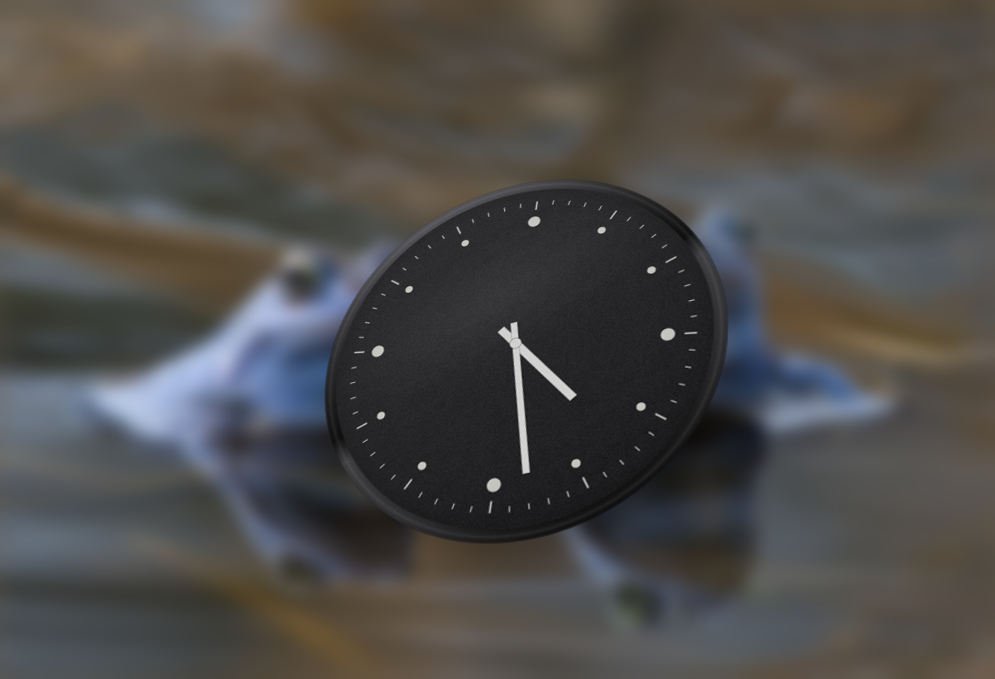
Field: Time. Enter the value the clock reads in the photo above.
4:28
